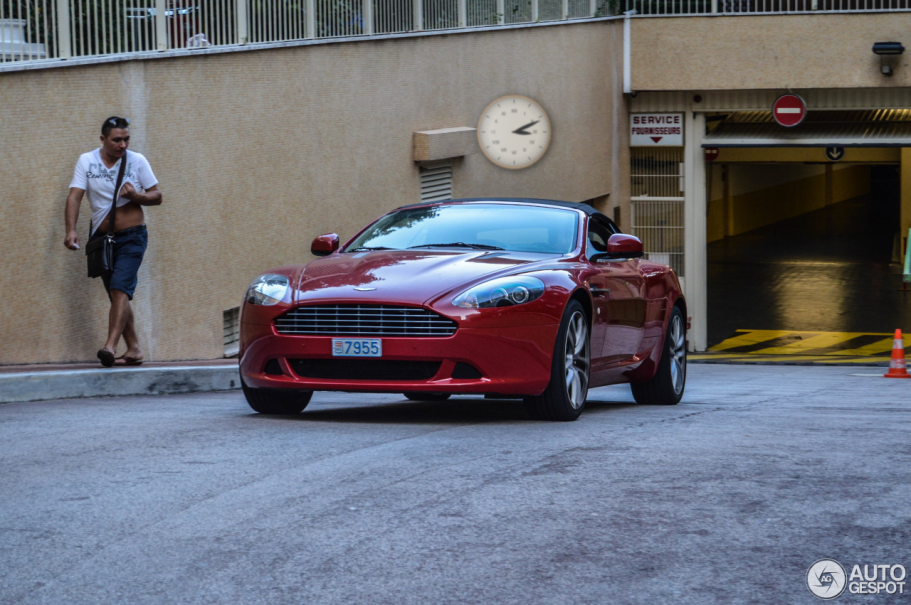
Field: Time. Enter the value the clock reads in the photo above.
3:11
